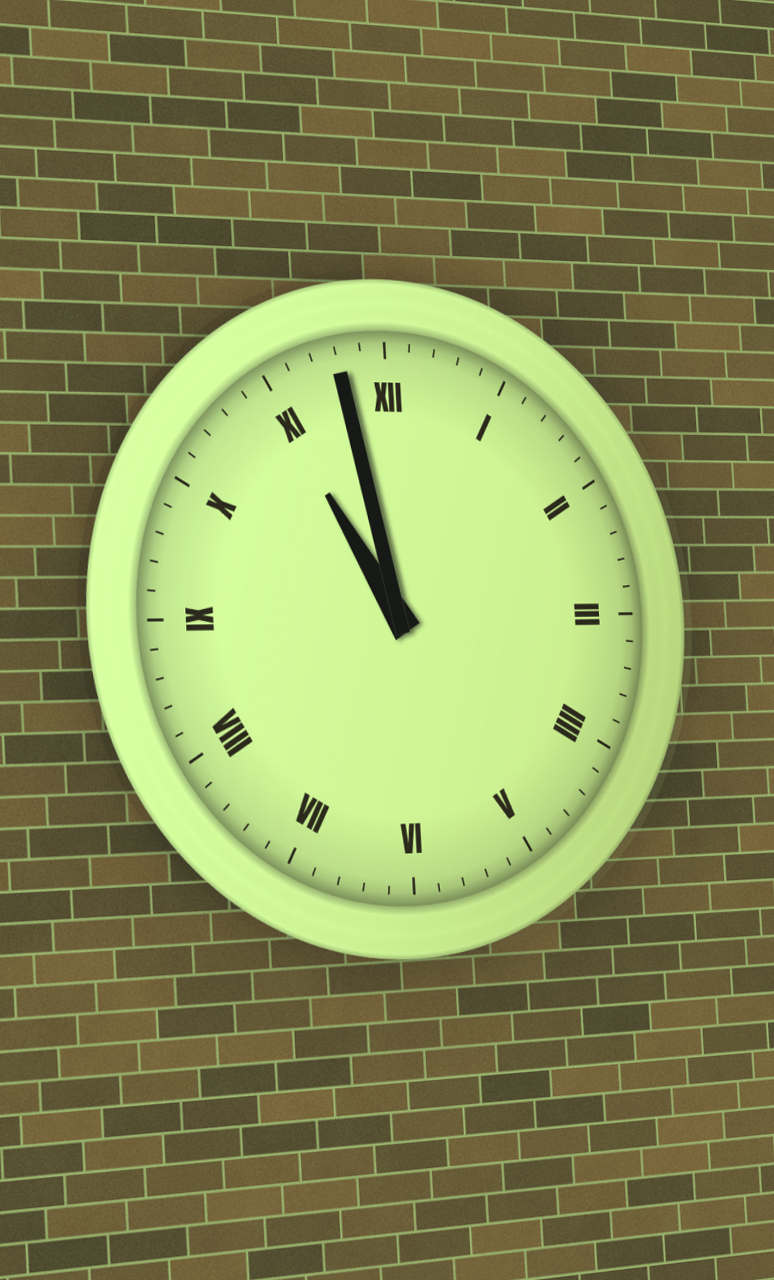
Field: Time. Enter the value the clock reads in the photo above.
10:58
